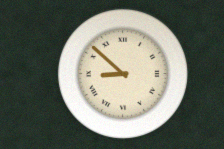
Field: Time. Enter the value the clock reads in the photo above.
8:52
